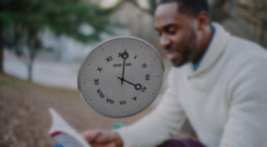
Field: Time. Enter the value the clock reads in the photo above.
4:01
